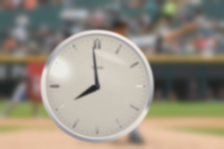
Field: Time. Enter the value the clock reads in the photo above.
7:59
